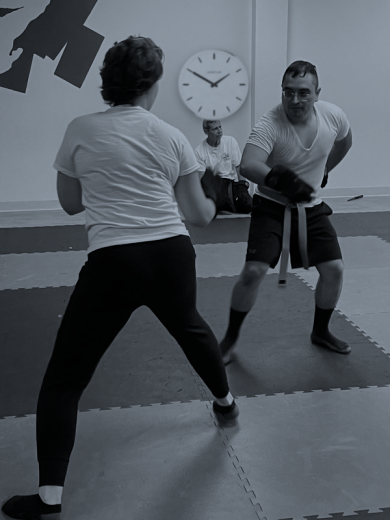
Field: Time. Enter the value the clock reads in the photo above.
1:50
